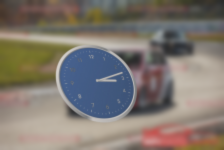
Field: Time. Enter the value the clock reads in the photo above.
3:13
